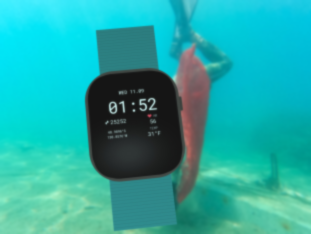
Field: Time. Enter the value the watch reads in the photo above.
1:52
